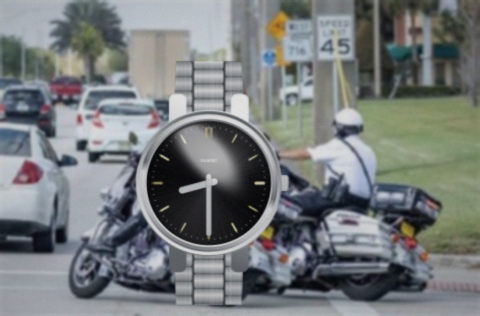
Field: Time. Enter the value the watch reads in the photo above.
8:30
